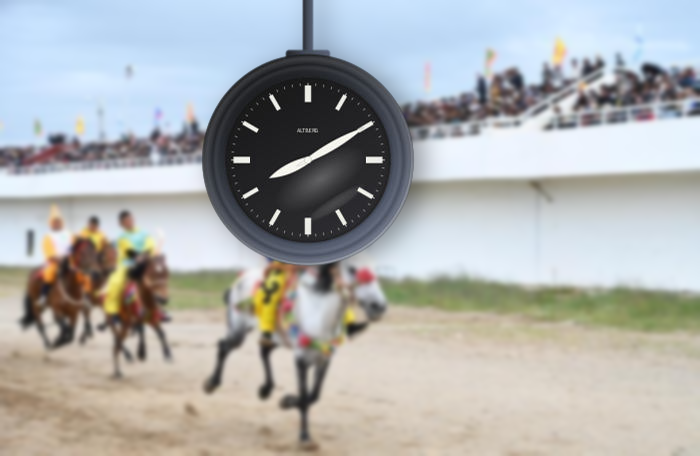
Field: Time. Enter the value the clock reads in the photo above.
8:10
